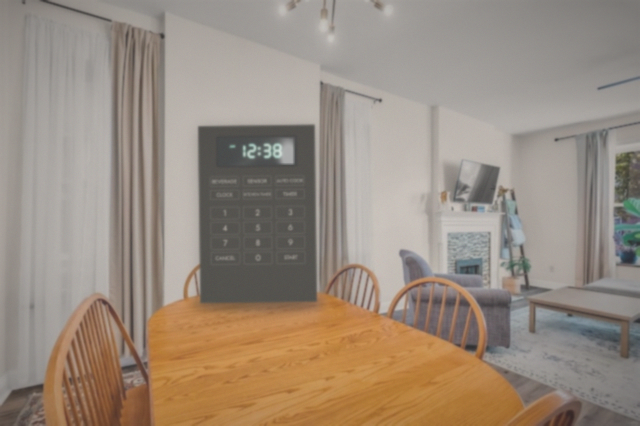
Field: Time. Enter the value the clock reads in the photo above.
12:38
